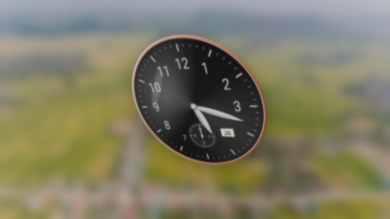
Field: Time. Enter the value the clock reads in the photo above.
5:18
